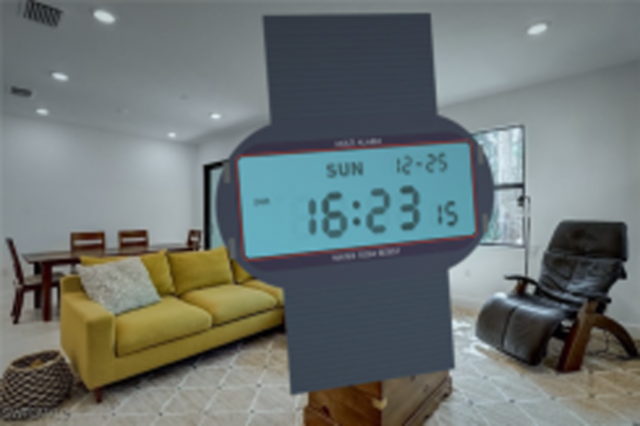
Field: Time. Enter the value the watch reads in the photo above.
16:23:15
